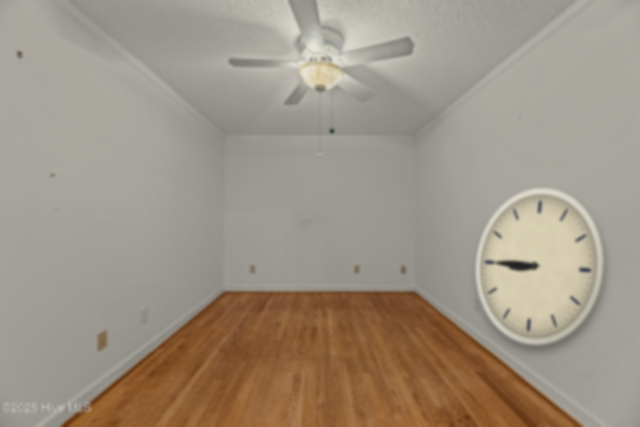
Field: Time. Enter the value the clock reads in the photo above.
8:45
